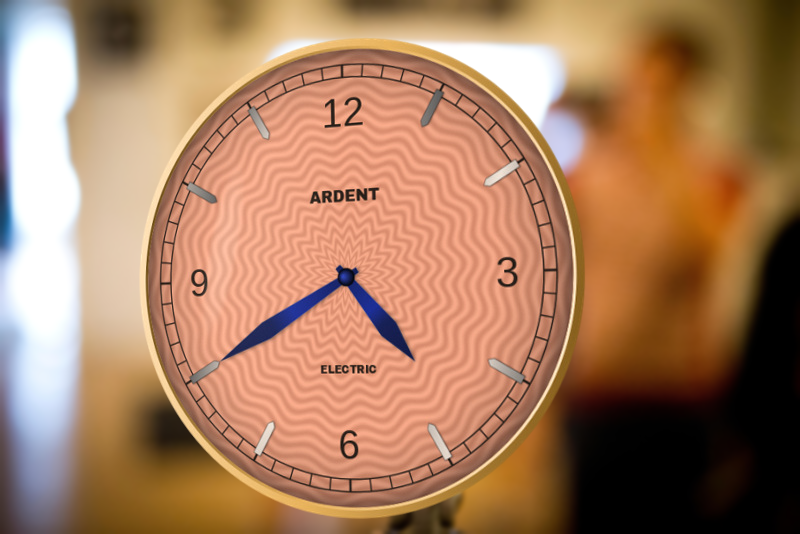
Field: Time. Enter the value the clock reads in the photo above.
4:40
